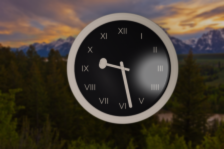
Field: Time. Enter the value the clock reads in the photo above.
9:28
